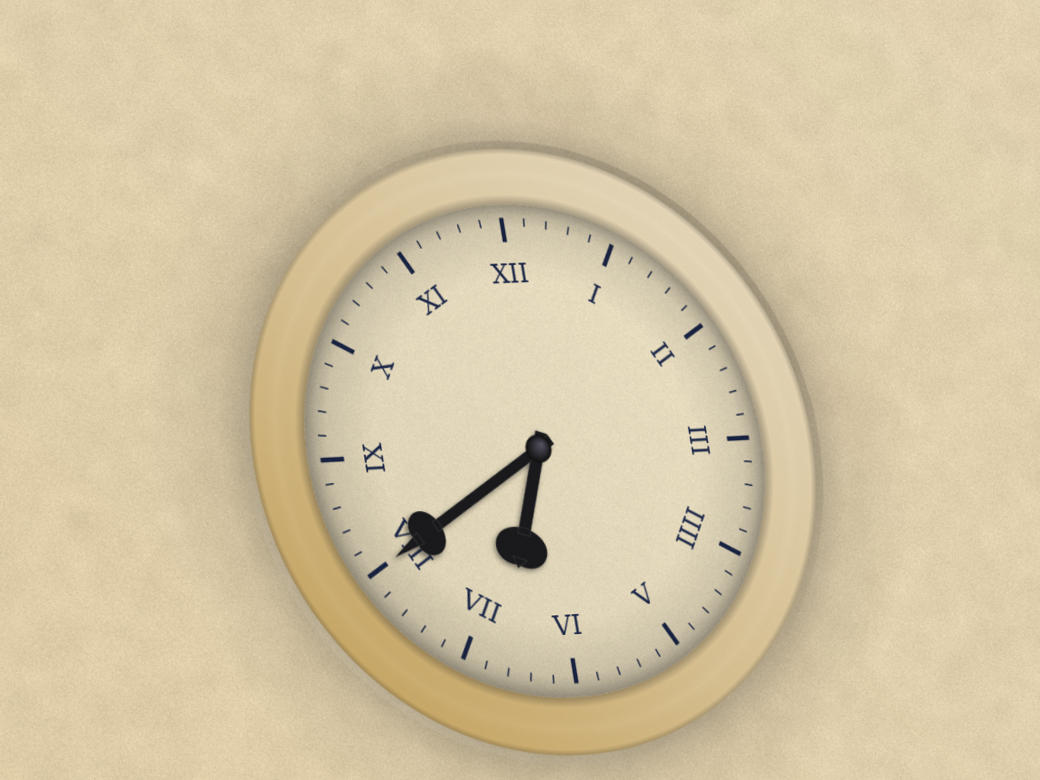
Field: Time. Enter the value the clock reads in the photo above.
6:40
